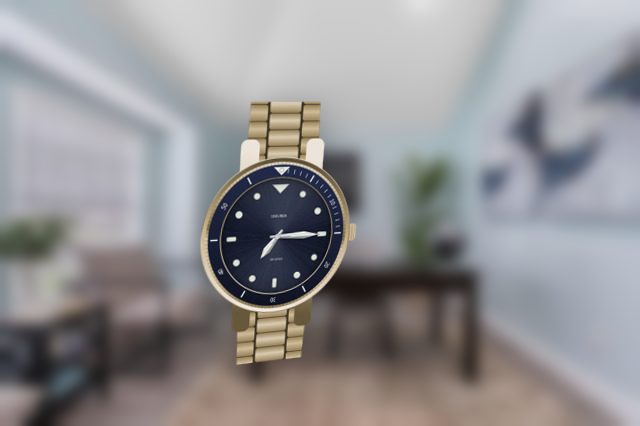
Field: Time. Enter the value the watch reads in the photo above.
7:15
